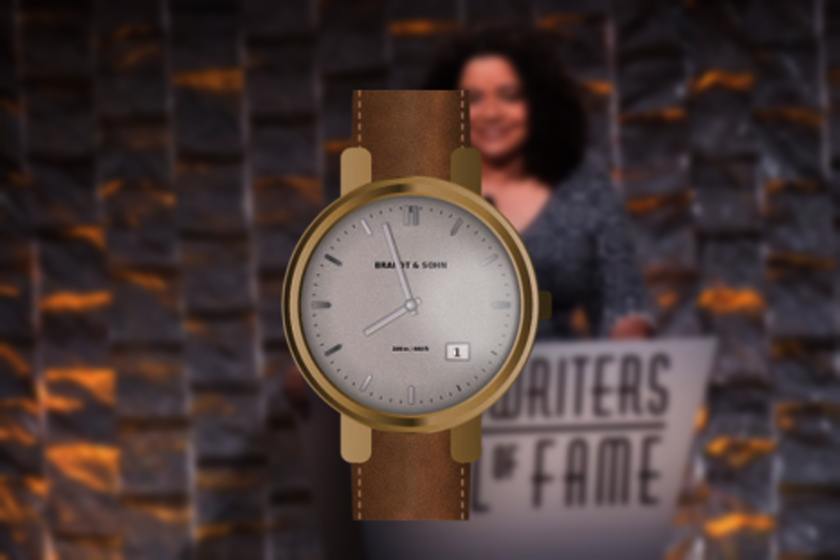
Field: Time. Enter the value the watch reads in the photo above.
7:57
